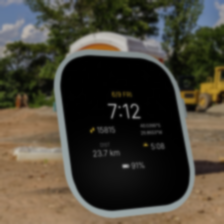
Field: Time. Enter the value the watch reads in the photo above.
7:12
